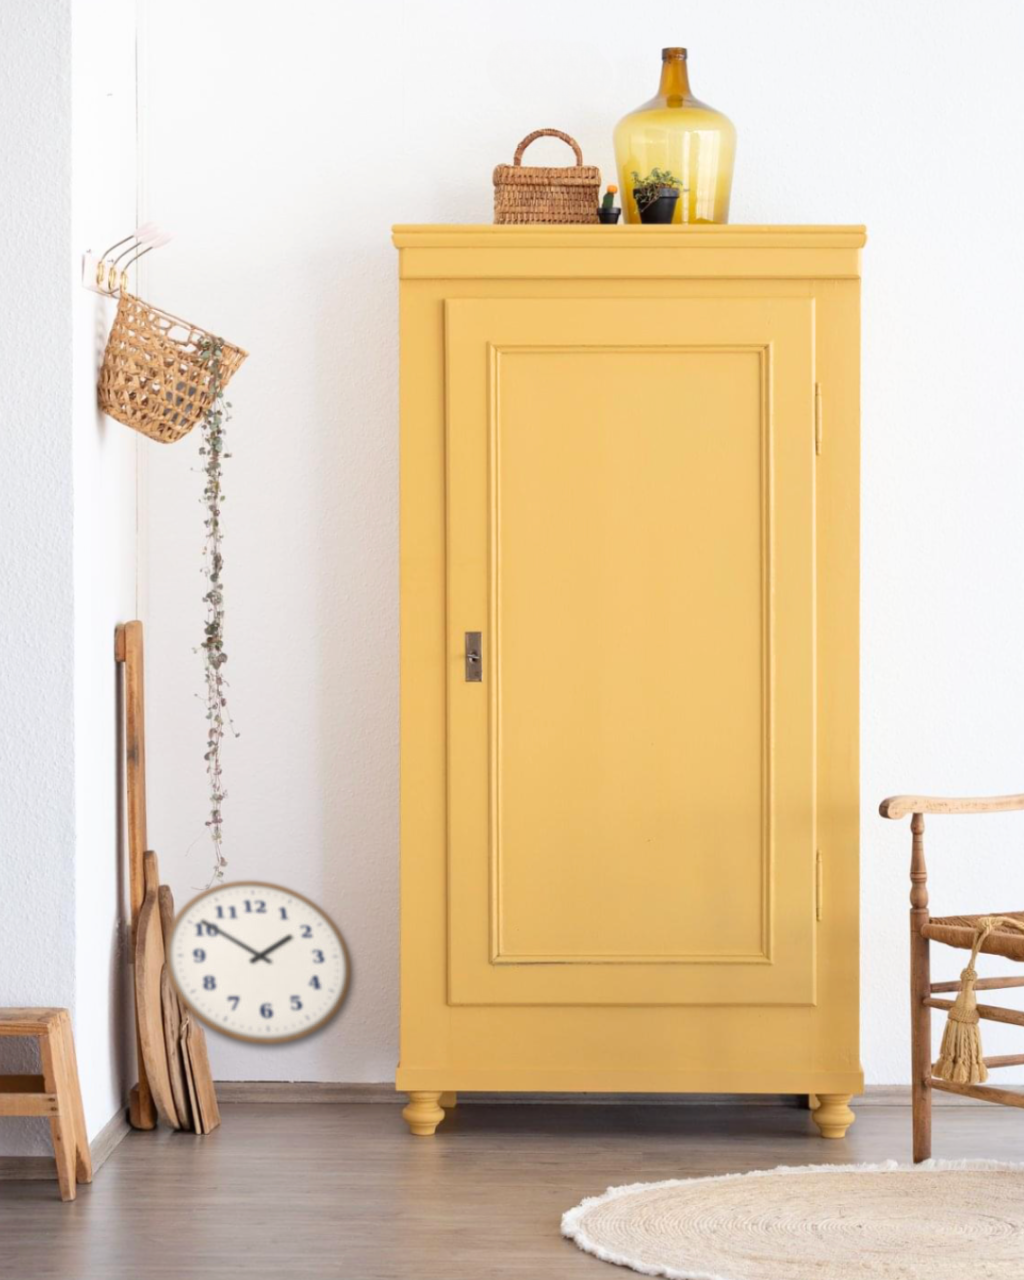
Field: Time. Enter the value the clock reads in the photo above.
1:51
